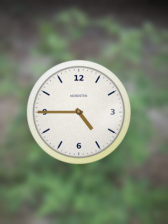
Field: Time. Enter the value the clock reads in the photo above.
4:45
